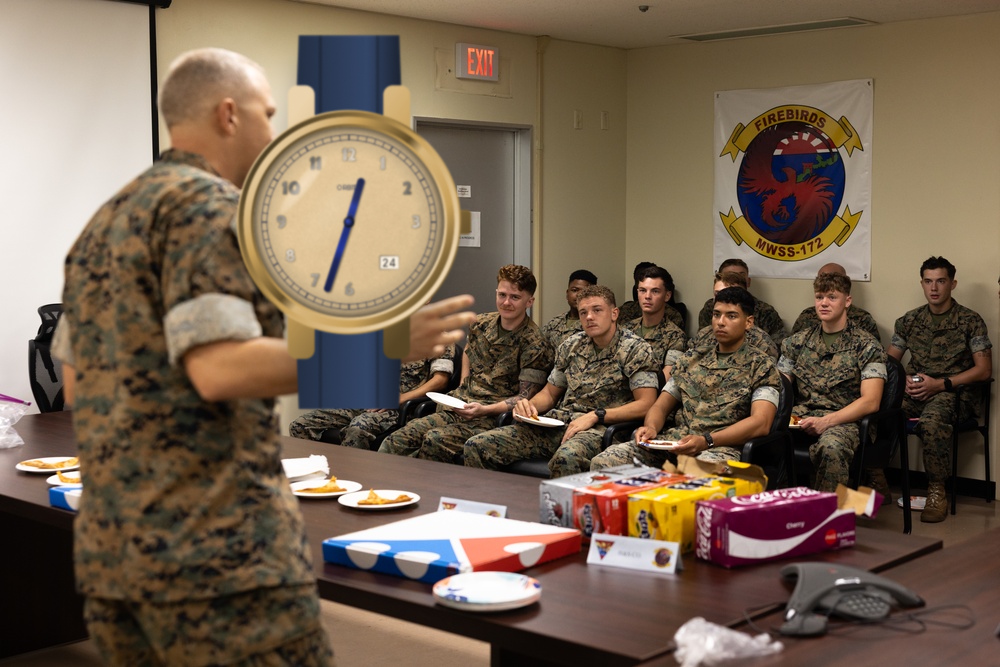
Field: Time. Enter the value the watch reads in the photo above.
12:33
